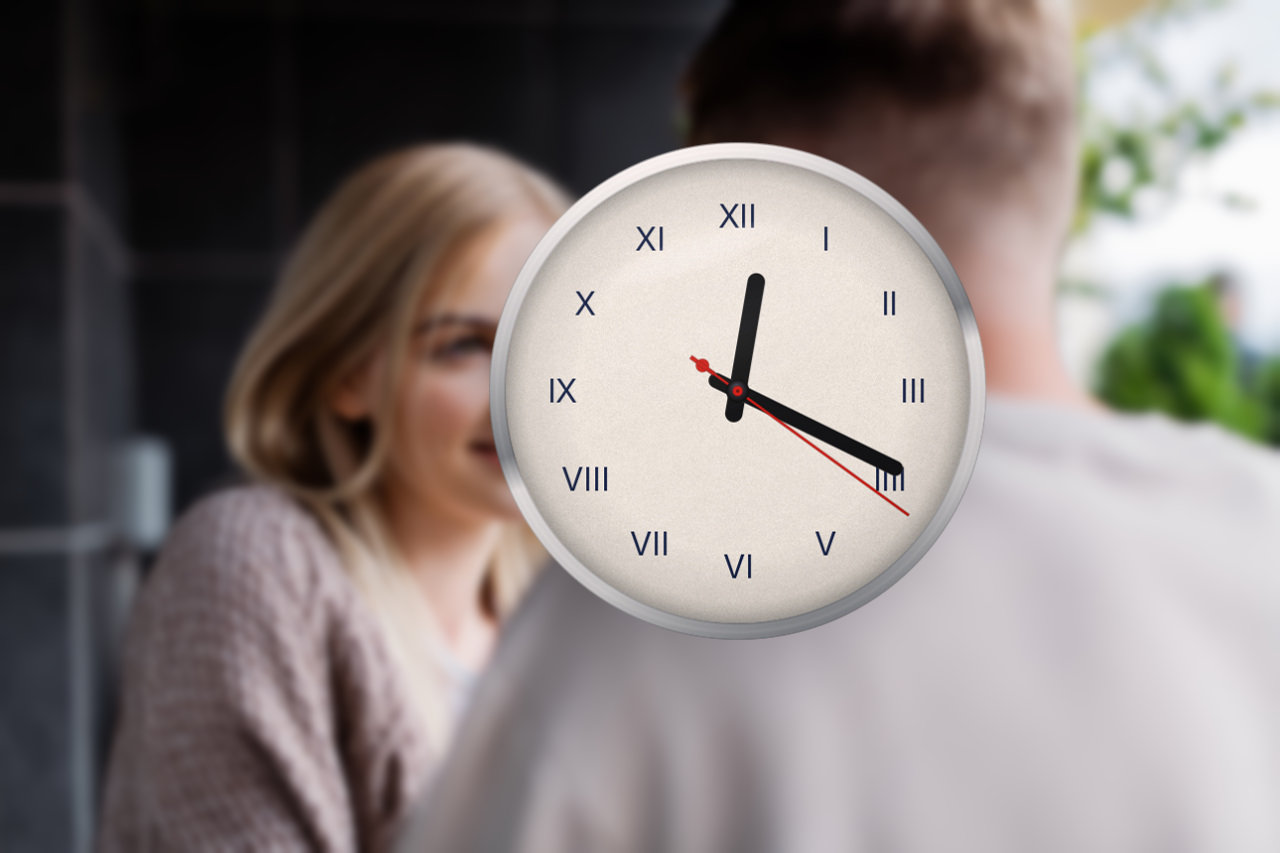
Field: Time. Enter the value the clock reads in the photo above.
12:19:21
